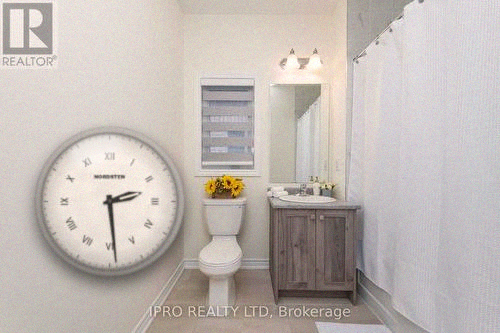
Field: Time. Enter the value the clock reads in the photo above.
2:29
